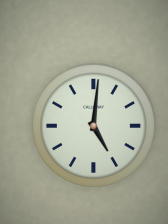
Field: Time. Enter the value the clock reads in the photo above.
5:01
